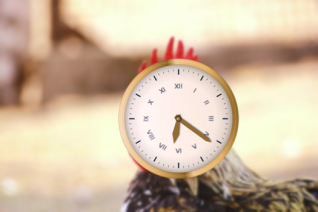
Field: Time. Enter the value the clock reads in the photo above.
6:21
